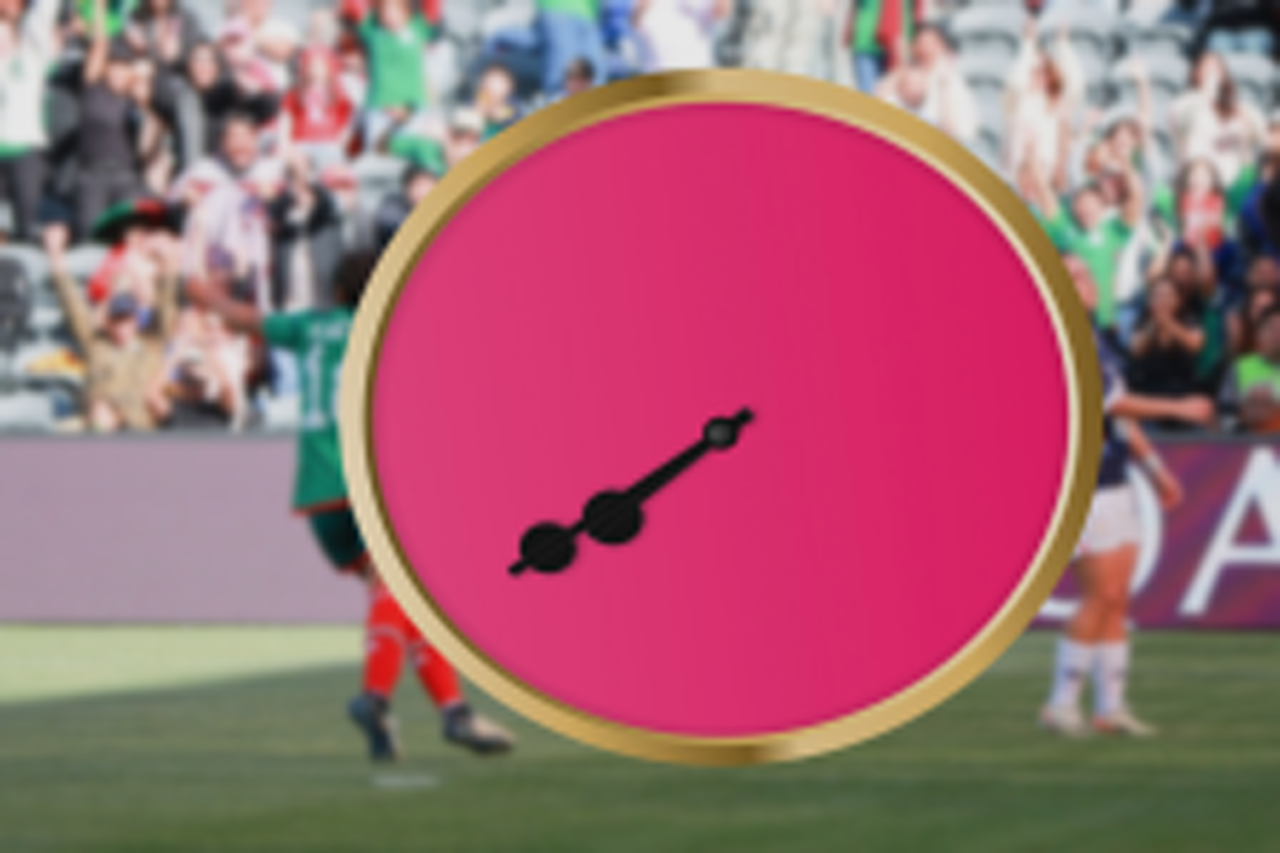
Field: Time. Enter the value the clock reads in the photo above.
7:39
